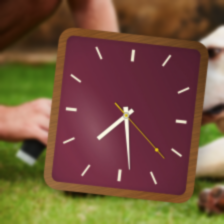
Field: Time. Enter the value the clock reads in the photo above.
7:28:22
